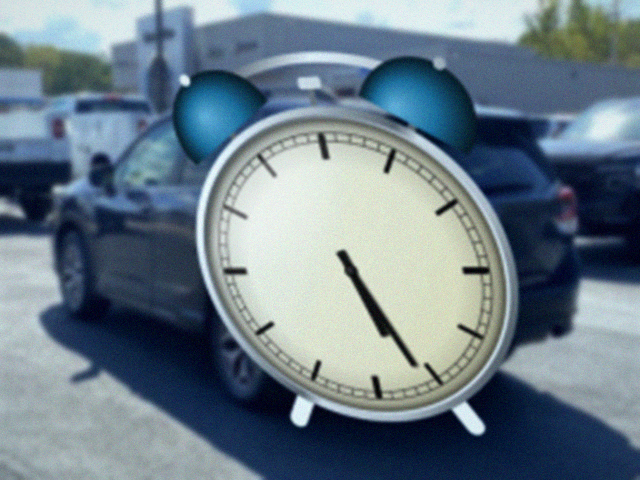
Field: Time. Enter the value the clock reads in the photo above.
5:26
